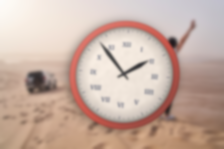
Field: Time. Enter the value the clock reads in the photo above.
1:53
